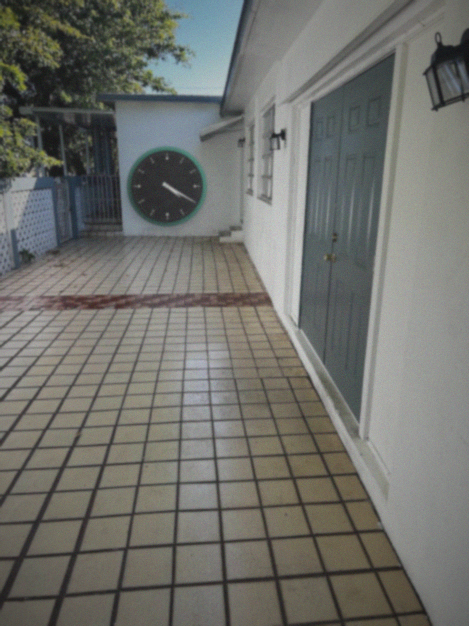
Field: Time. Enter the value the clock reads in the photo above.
4:20
